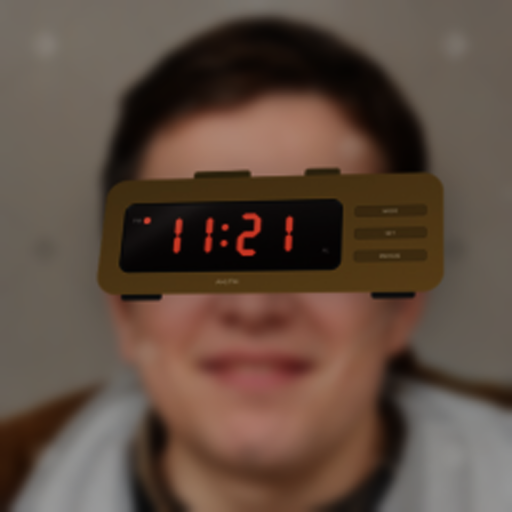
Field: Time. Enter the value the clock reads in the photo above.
11:21
